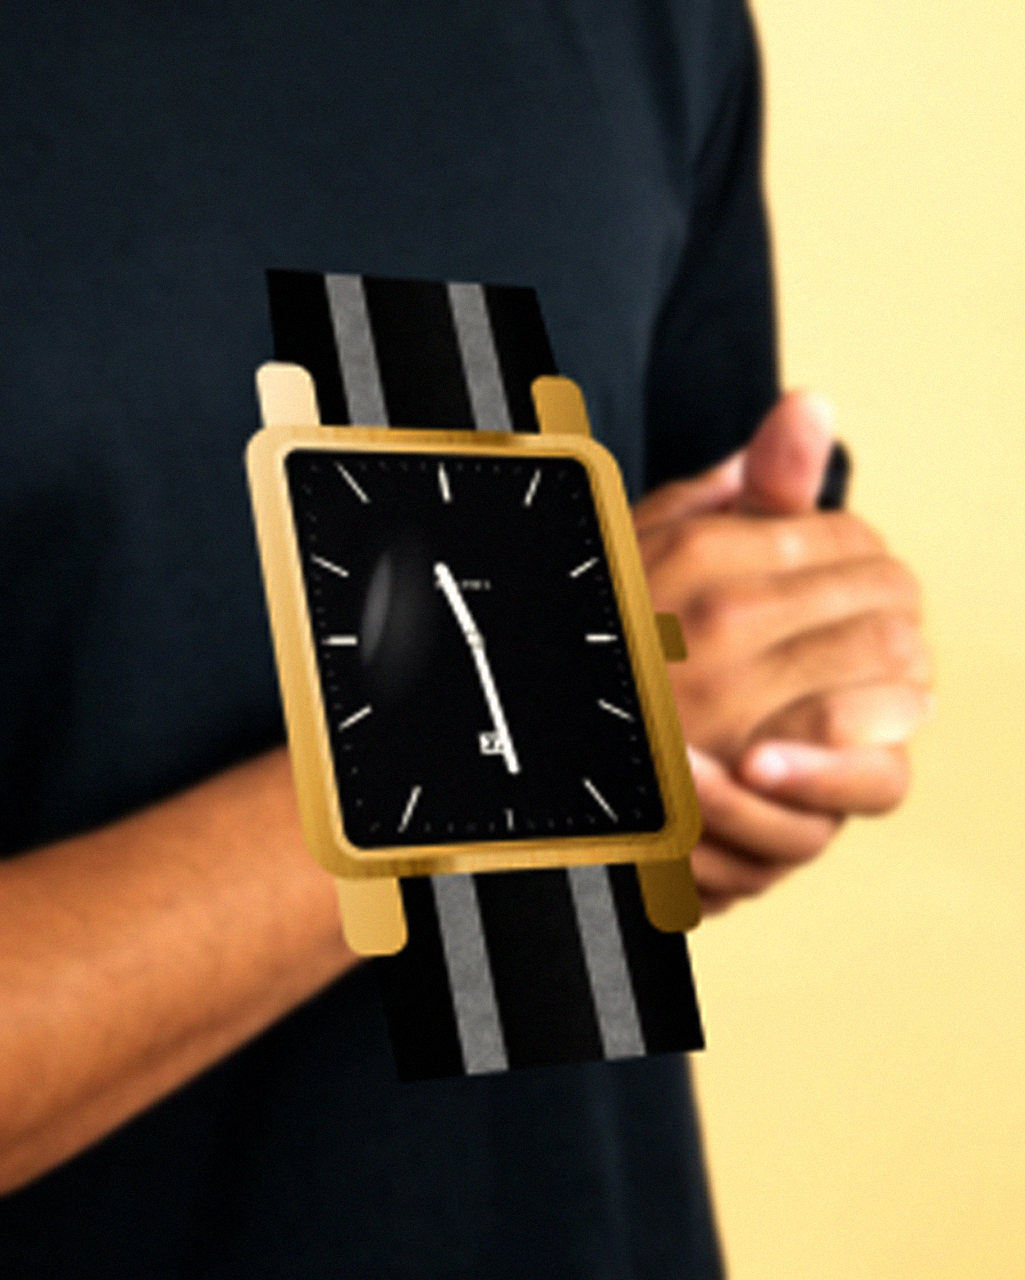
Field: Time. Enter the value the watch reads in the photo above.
11:29
